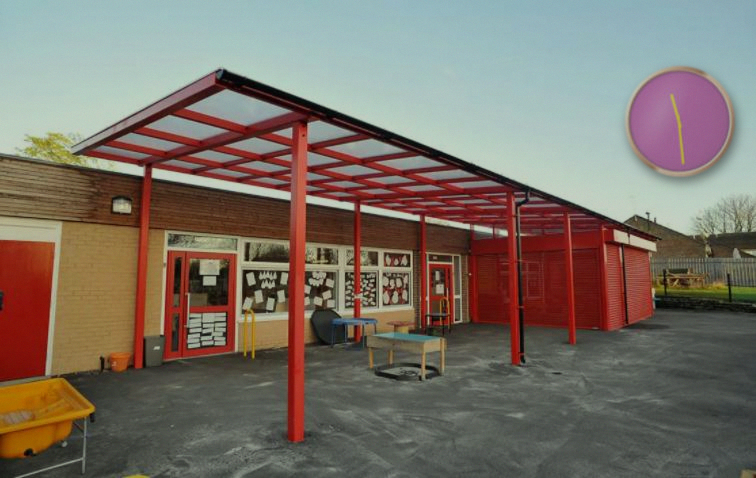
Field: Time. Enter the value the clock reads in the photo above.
11:29
